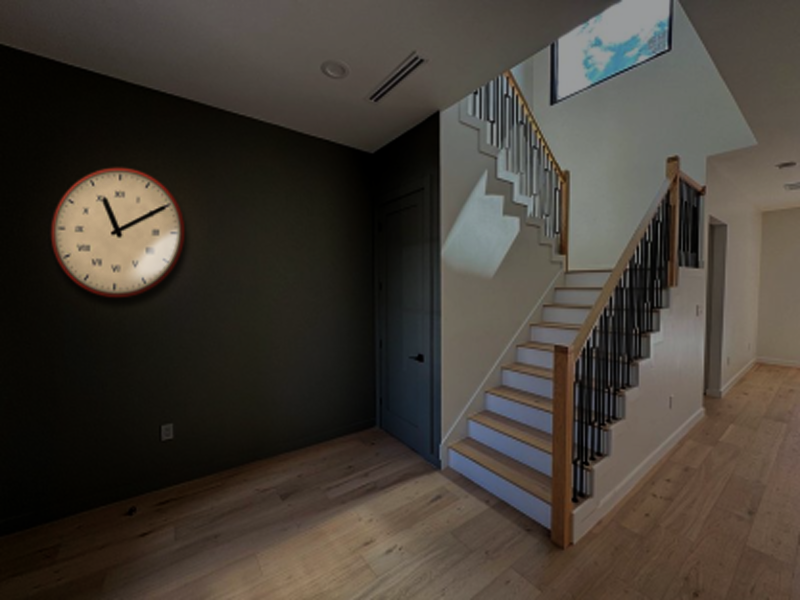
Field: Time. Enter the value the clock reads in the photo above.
11:10
